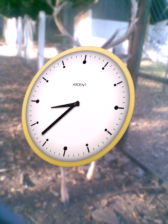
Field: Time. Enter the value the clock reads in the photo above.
8:37
